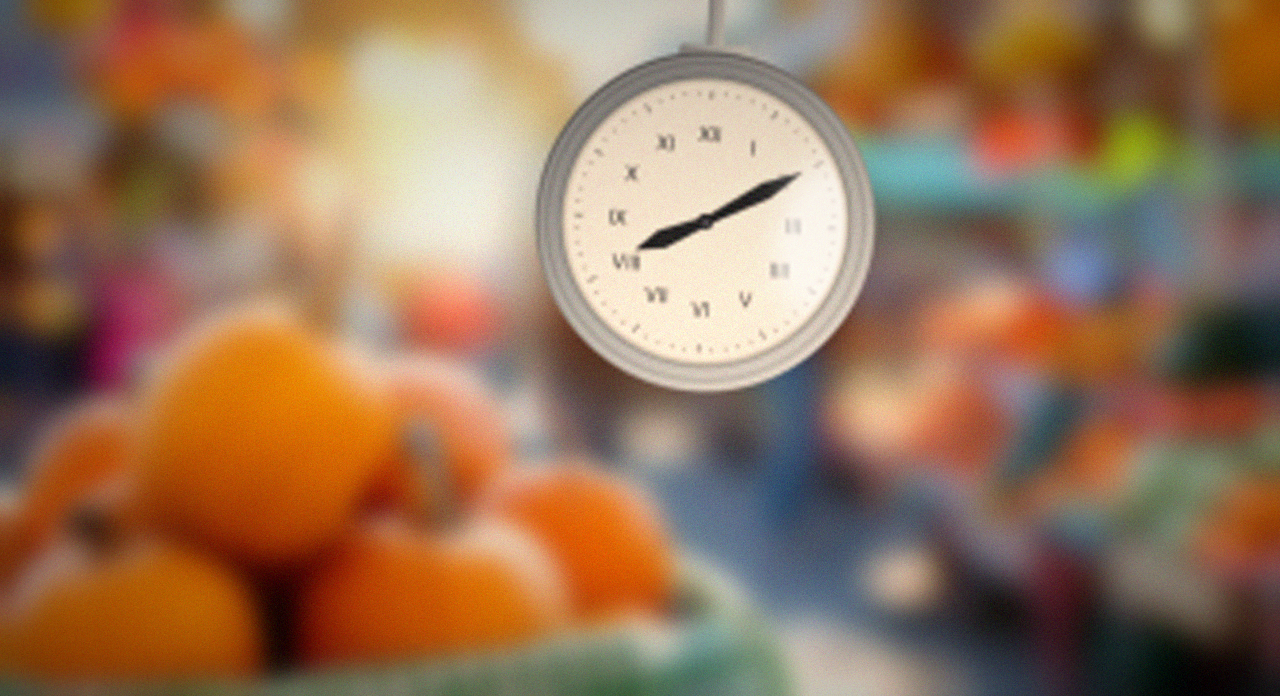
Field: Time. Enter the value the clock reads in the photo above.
8:10
